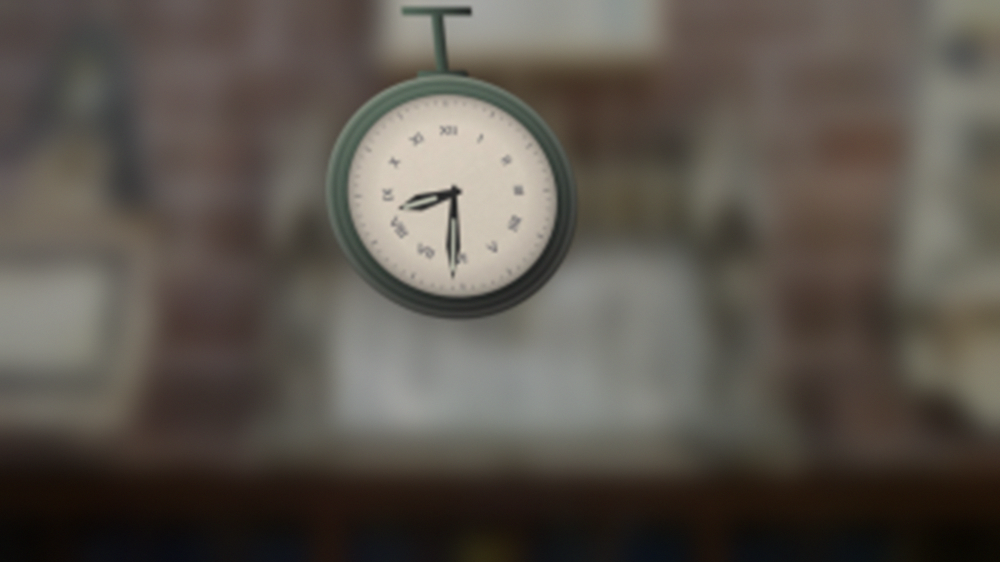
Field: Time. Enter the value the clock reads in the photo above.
8:31
